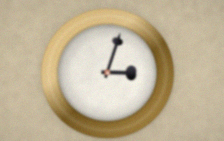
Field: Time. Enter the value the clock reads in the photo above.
3:03
